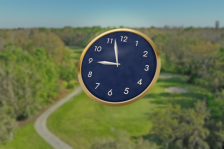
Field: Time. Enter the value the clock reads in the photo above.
8:57
